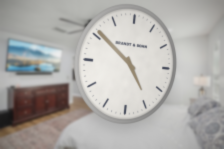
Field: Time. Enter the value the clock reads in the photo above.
4:51
